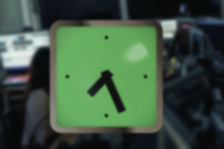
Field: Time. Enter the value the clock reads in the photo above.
7:26
